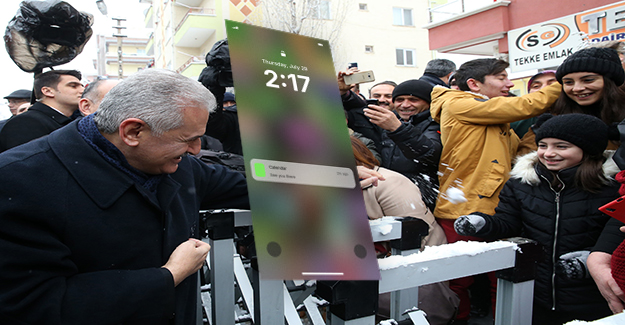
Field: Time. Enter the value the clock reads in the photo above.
2:17
